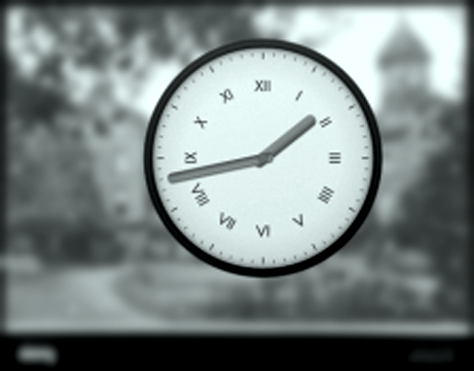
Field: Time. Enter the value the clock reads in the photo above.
1:43
